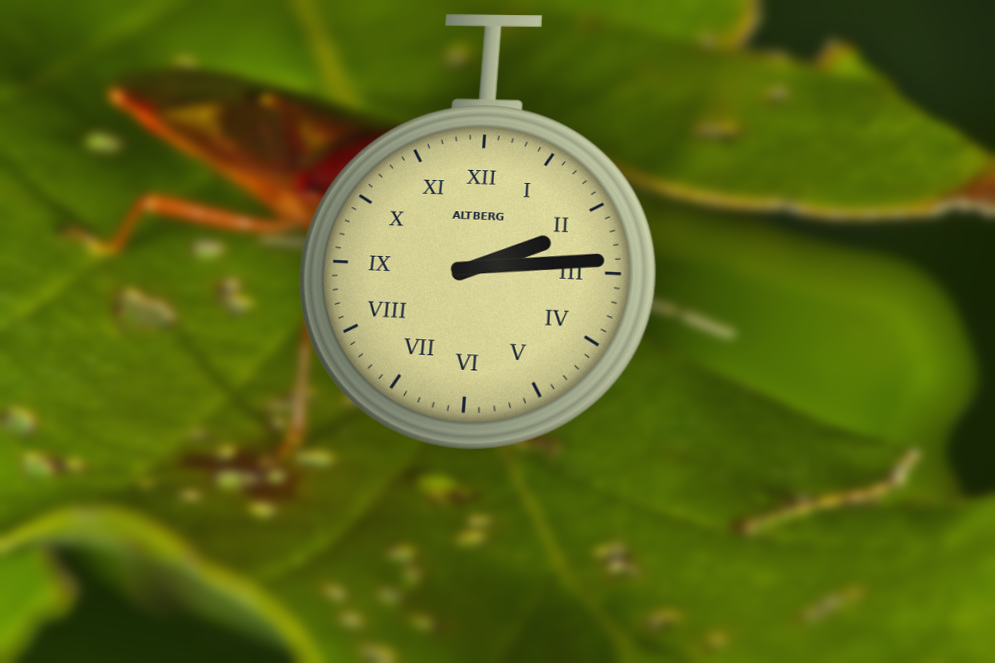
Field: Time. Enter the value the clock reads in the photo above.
2:14
